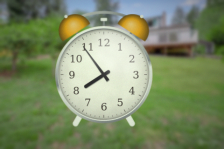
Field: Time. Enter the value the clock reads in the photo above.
7:54
